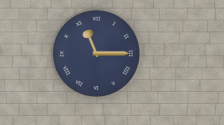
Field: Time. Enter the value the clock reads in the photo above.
11:15
